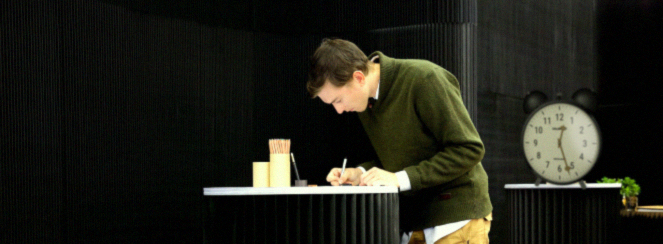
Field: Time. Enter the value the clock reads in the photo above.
12:27
